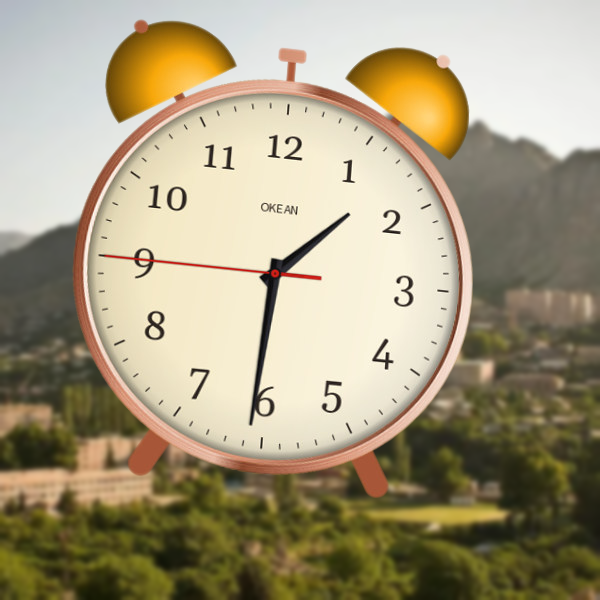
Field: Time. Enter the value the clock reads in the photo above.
1:30:45
